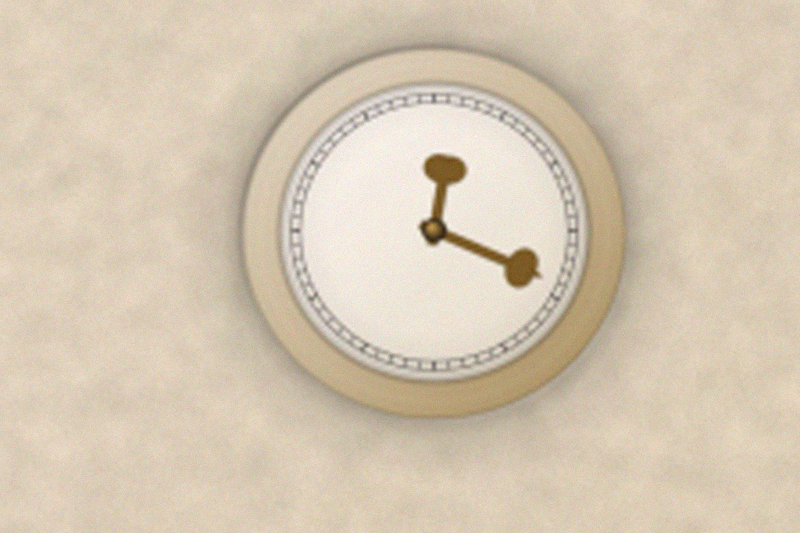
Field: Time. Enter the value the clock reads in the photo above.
12:19
